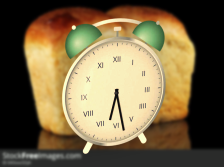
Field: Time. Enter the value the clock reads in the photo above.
6:28
